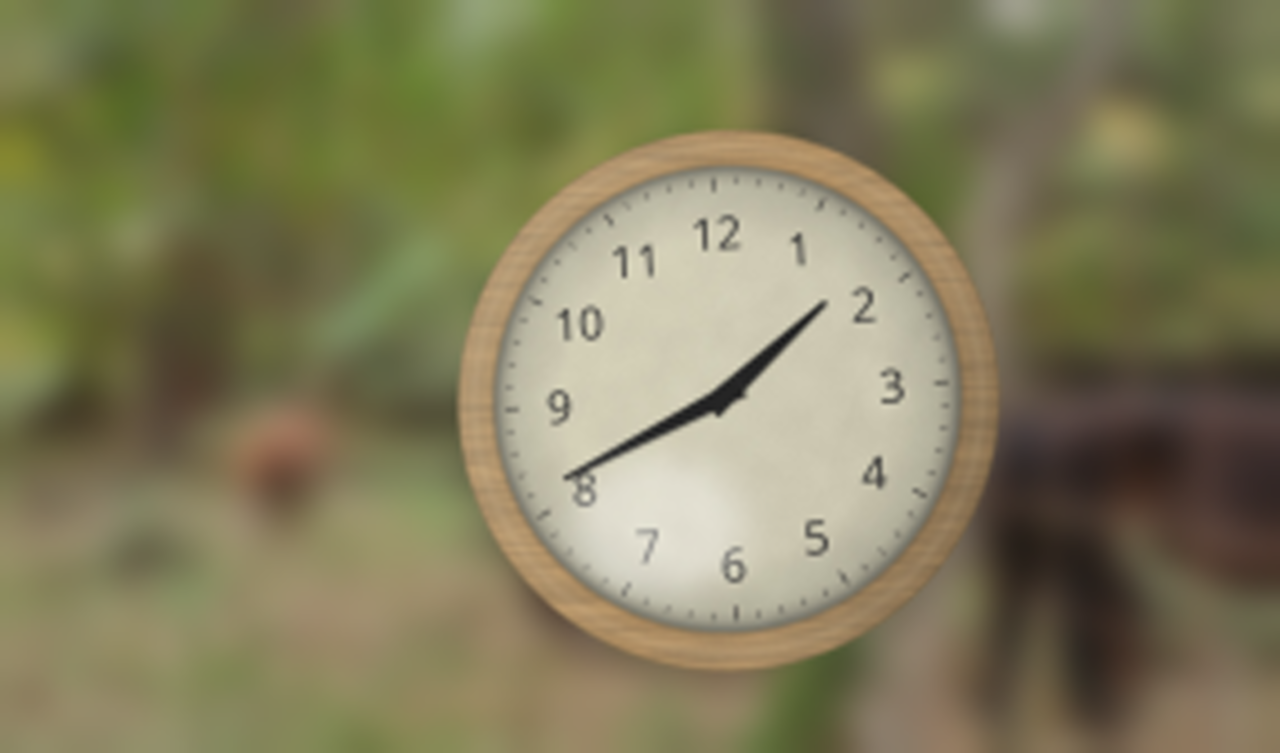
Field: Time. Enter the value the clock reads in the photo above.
1:41
